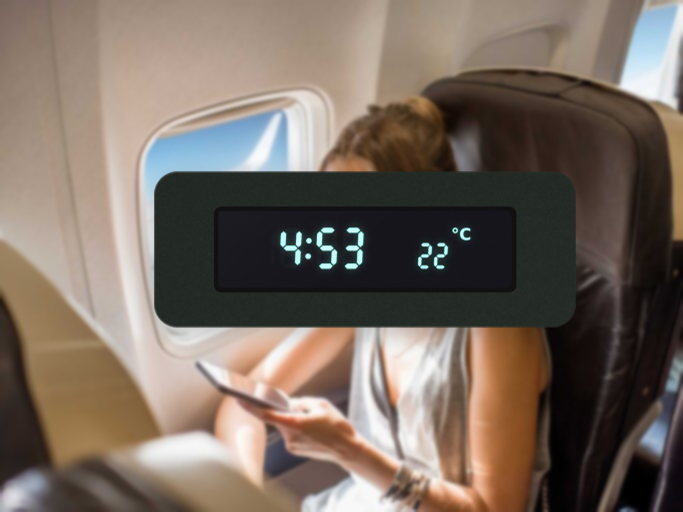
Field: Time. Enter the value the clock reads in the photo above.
4:53
